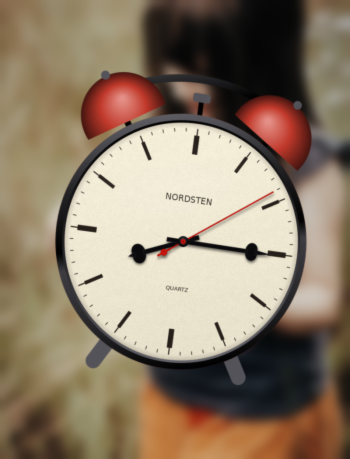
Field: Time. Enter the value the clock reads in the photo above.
8:15:09
